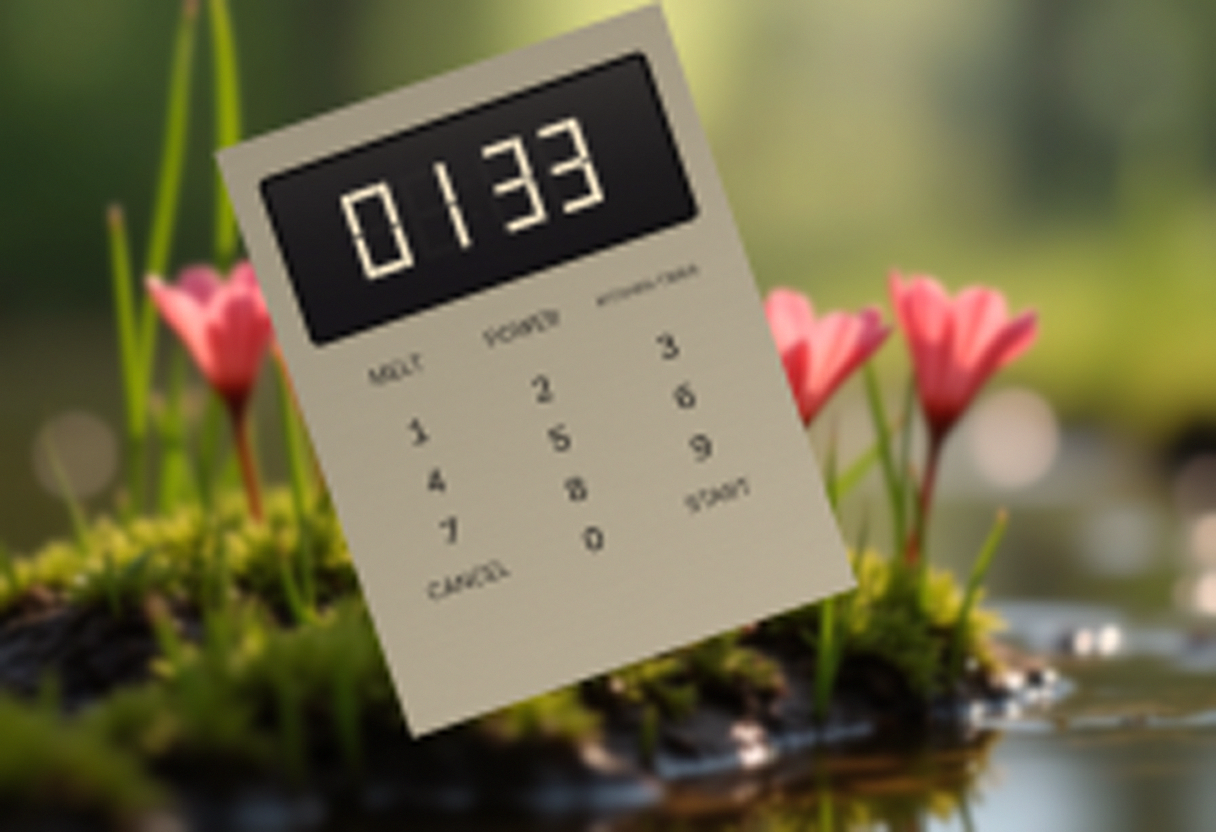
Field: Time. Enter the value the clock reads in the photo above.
1:33
